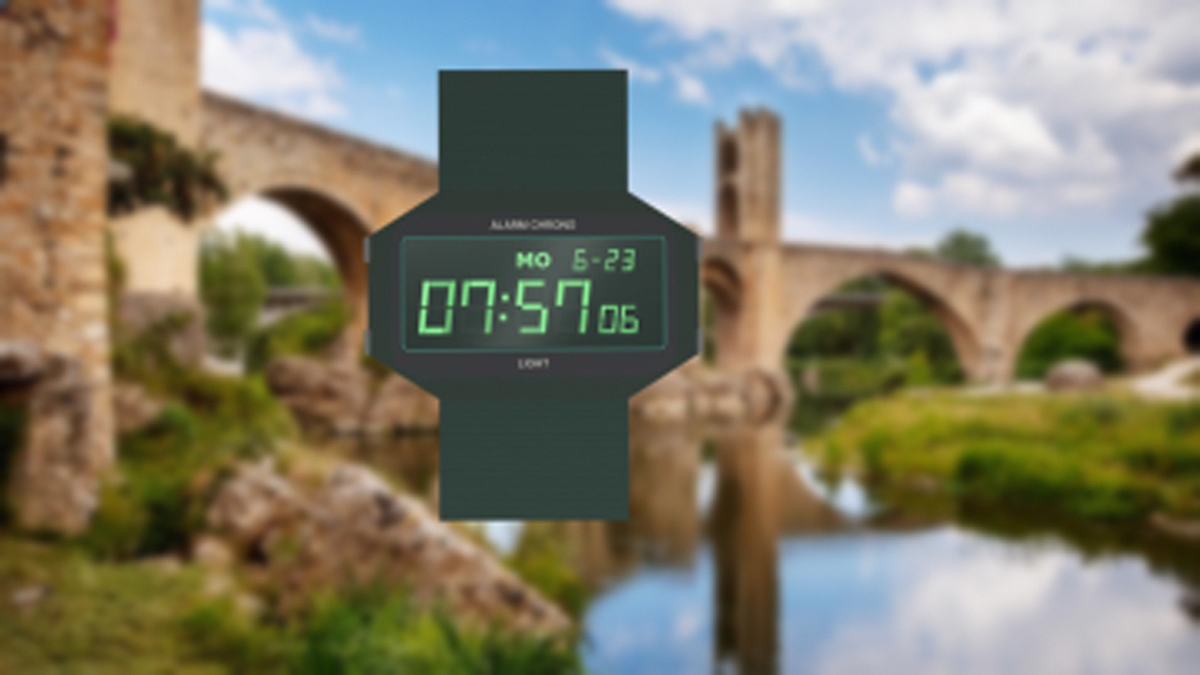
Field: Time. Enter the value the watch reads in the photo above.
7:57:06
